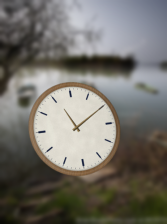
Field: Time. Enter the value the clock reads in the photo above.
11:10
